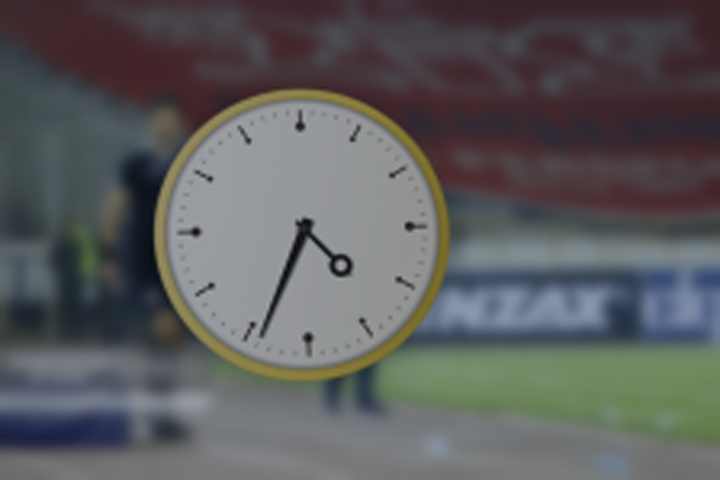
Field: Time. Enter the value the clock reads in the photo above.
4:34
